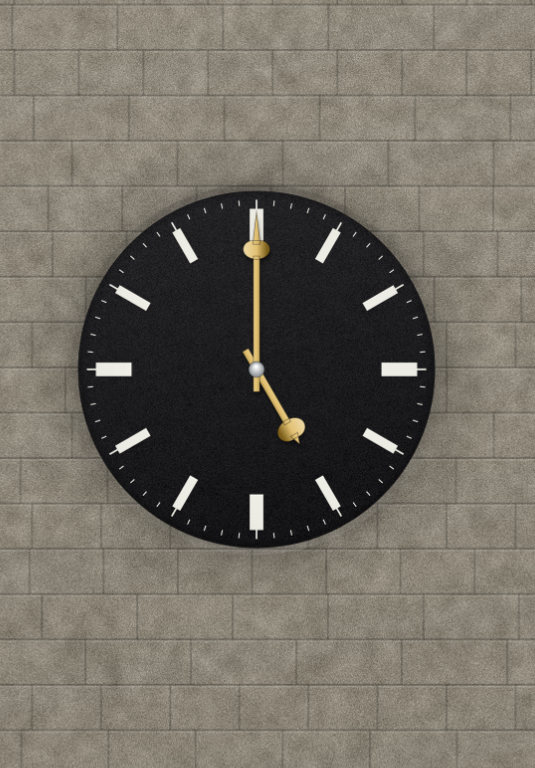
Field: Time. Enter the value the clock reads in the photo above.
5:00
